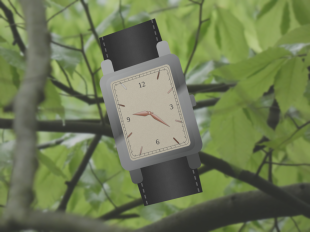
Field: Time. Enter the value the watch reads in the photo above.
9:23
